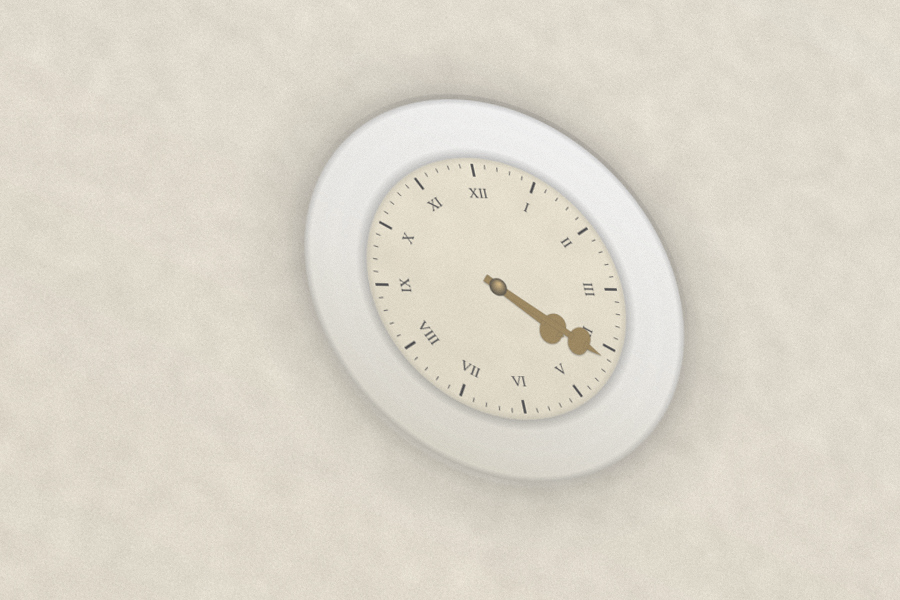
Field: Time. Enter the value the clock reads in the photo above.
4:21
